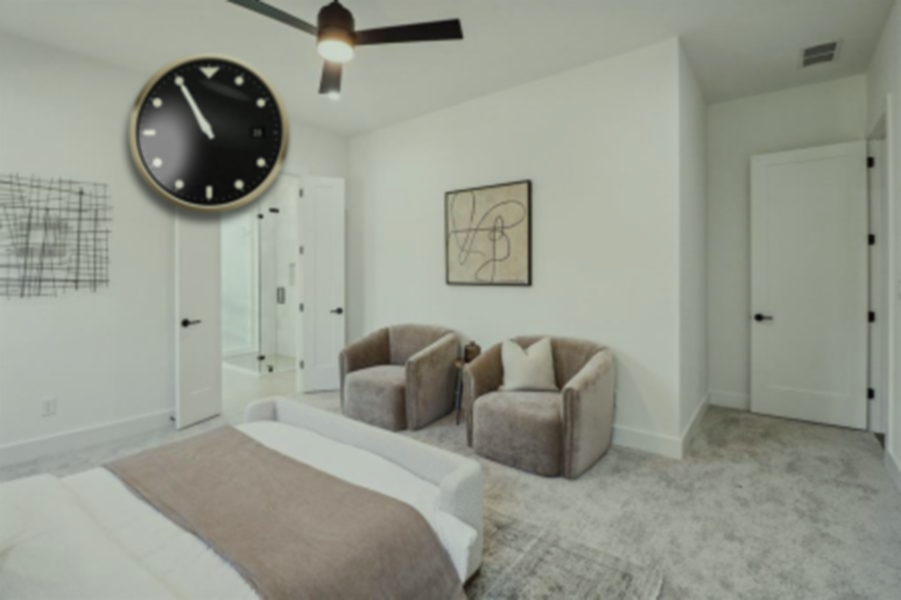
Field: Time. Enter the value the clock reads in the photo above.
10:55
